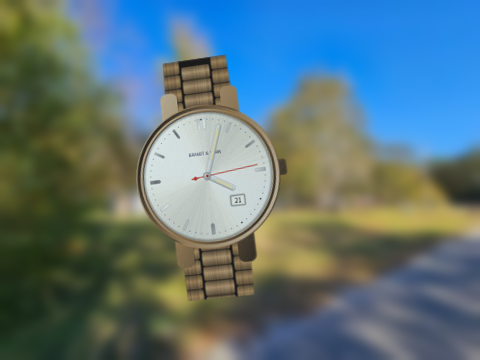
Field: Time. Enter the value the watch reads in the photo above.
4:03:14
